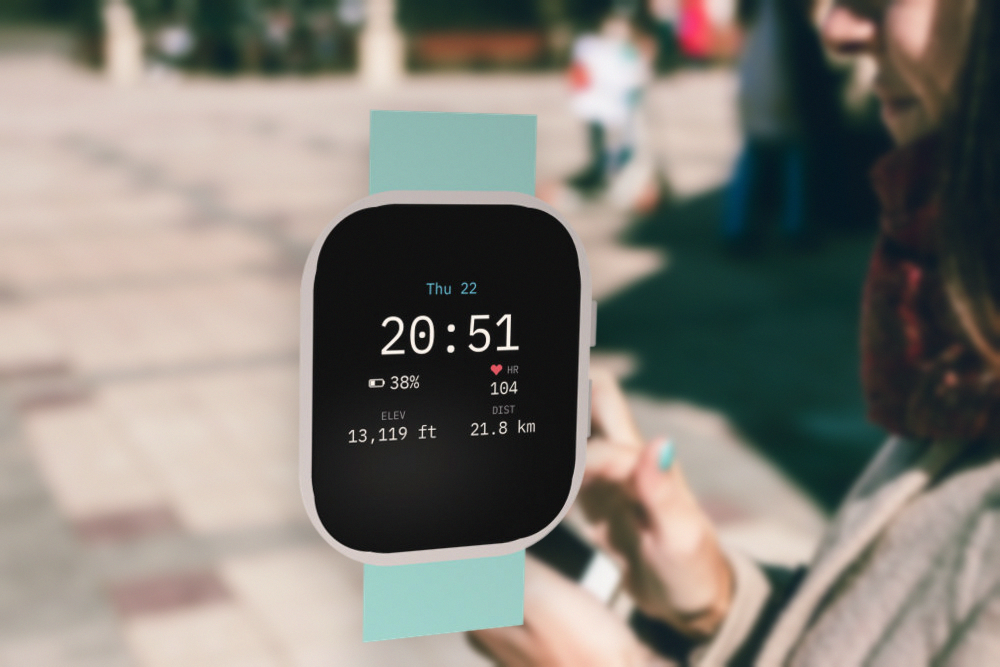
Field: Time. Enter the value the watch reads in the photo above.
20:51
